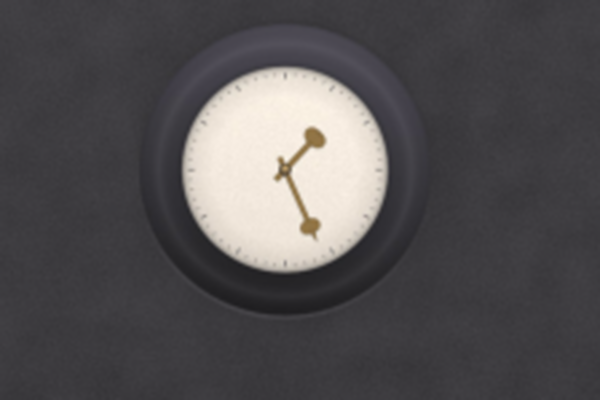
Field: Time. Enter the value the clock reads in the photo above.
1:26
